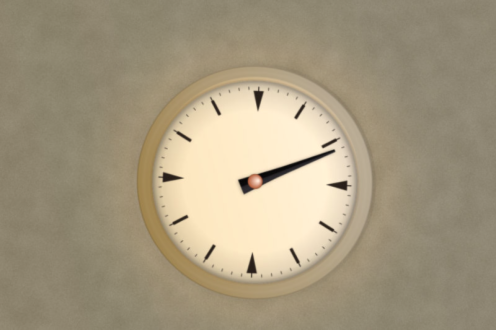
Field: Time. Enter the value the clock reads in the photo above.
2:11
